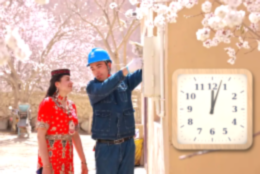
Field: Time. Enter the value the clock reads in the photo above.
12:03
